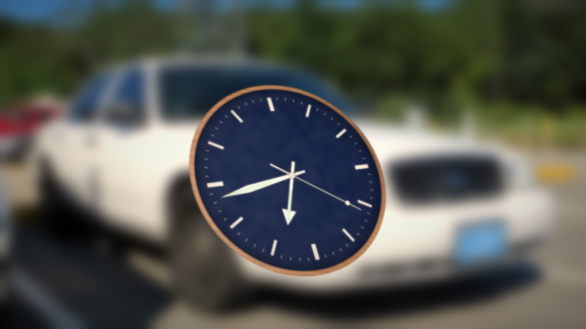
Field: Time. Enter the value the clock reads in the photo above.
6:43:21
